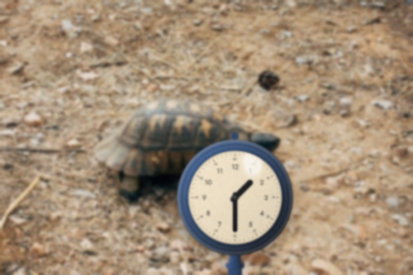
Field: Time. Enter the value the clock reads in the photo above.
1:30
